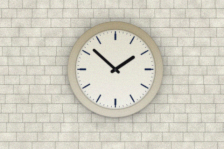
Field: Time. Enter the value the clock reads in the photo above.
1:52
